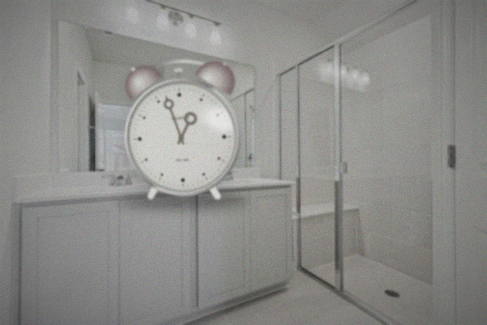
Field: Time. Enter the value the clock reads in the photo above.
12:57
